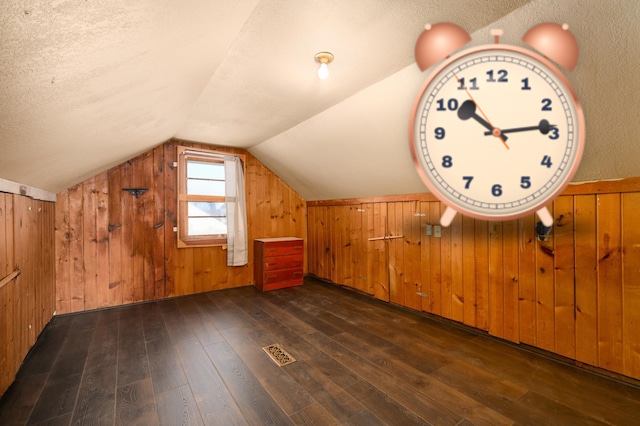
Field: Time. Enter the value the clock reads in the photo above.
10:13:54
